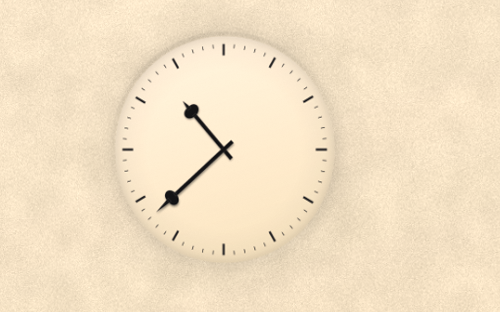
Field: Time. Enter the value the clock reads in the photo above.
10:38
